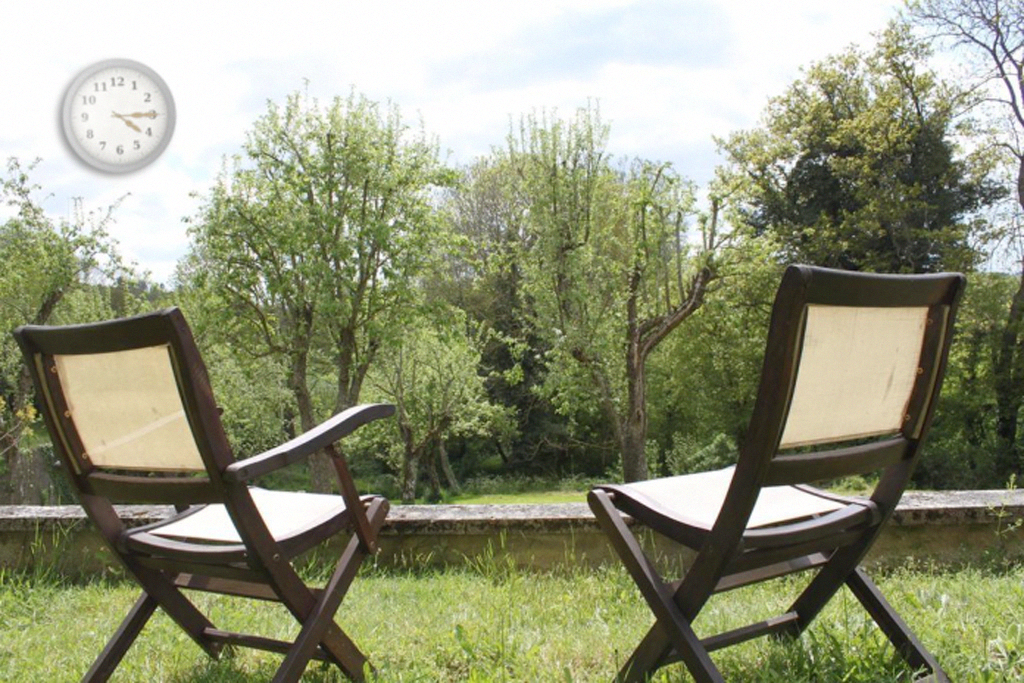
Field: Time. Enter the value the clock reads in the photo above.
4:15
